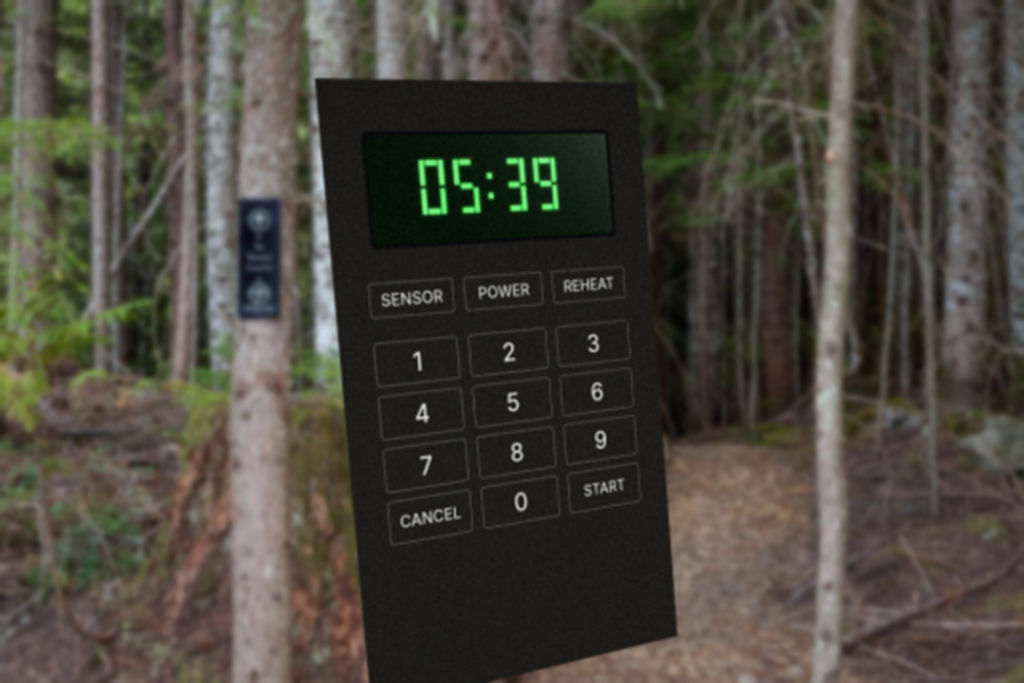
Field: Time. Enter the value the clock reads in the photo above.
5:39
